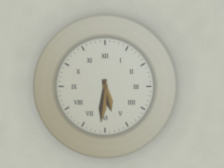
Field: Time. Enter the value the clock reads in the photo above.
5:31
